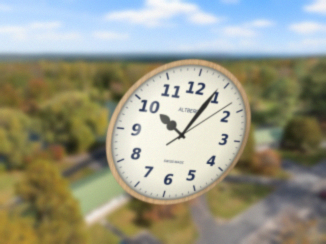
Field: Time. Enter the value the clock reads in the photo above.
10:04:08
